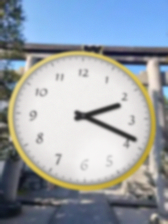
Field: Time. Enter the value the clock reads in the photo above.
2:19
